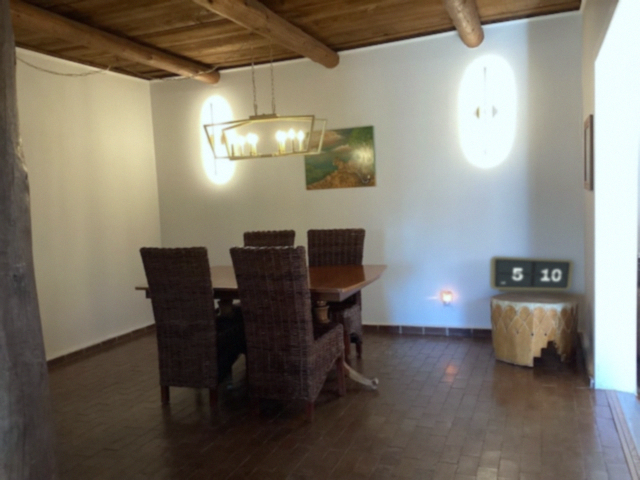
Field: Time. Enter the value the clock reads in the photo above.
5:10
